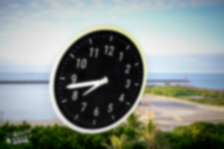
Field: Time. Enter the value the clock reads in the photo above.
7:43
